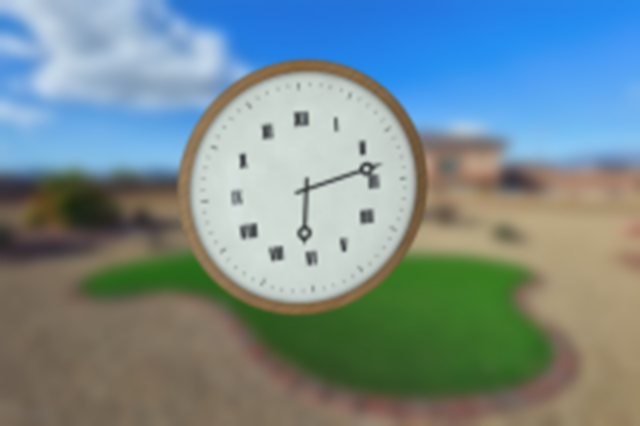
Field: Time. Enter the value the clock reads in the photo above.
6:13
